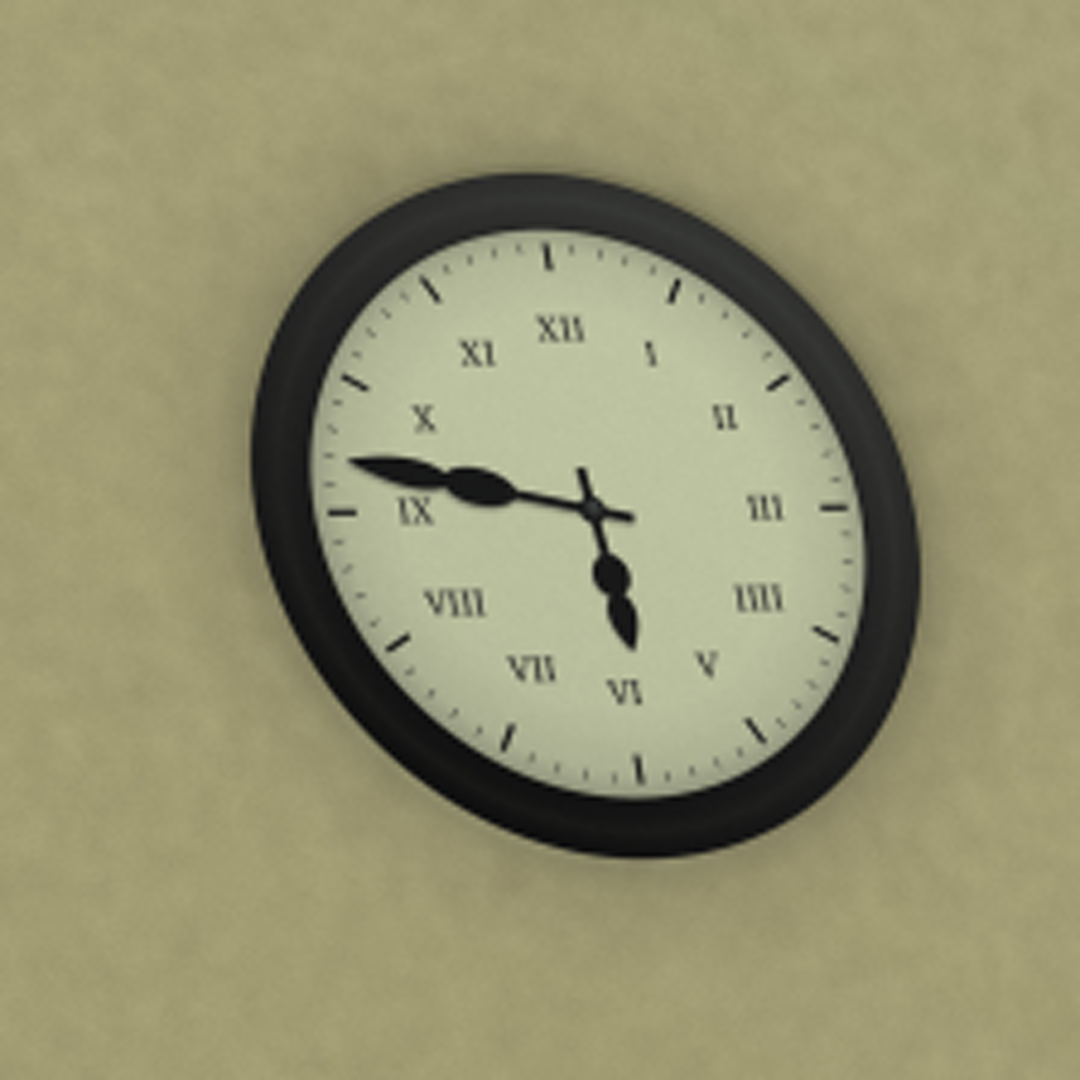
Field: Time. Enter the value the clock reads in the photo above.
5:47
